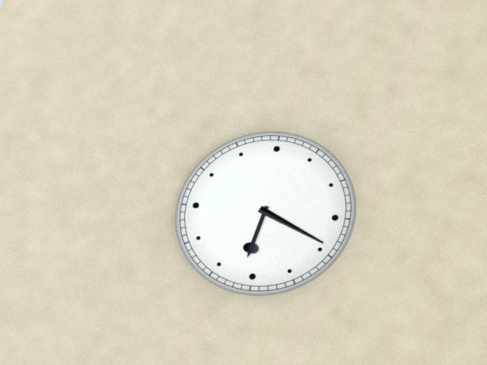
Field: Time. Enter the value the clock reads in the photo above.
6:19
